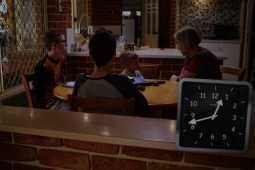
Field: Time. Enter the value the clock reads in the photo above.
12:42
